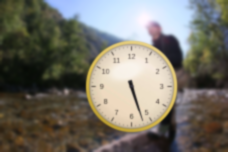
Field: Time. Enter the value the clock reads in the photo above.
5:27
